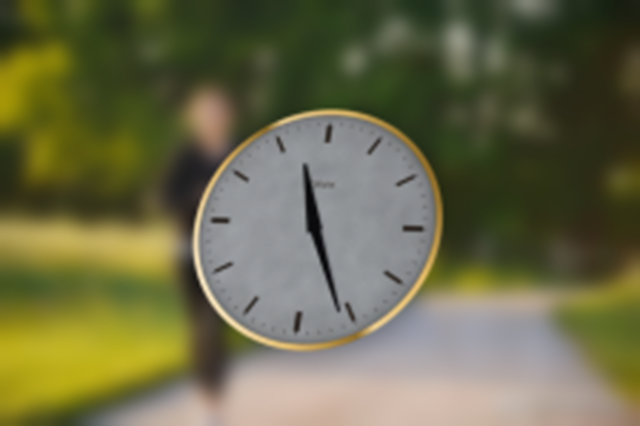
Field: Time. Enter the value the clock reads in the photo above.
11:26
